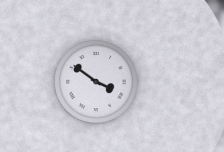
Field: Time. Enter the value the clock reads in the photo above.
3:51
